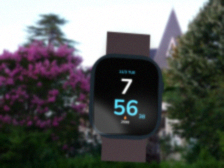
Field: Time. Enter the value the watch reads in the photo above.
7:56
